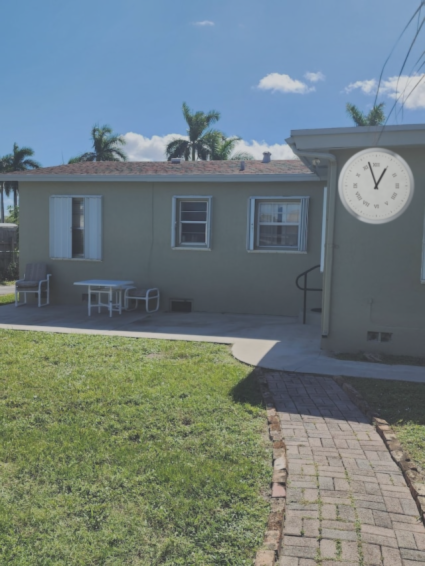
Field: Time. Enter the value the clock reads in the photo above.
12:57
